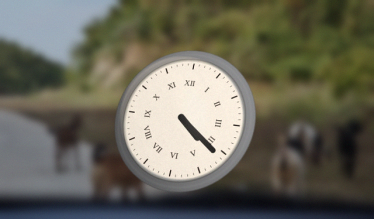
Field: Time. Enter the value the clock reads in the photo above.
4:21
